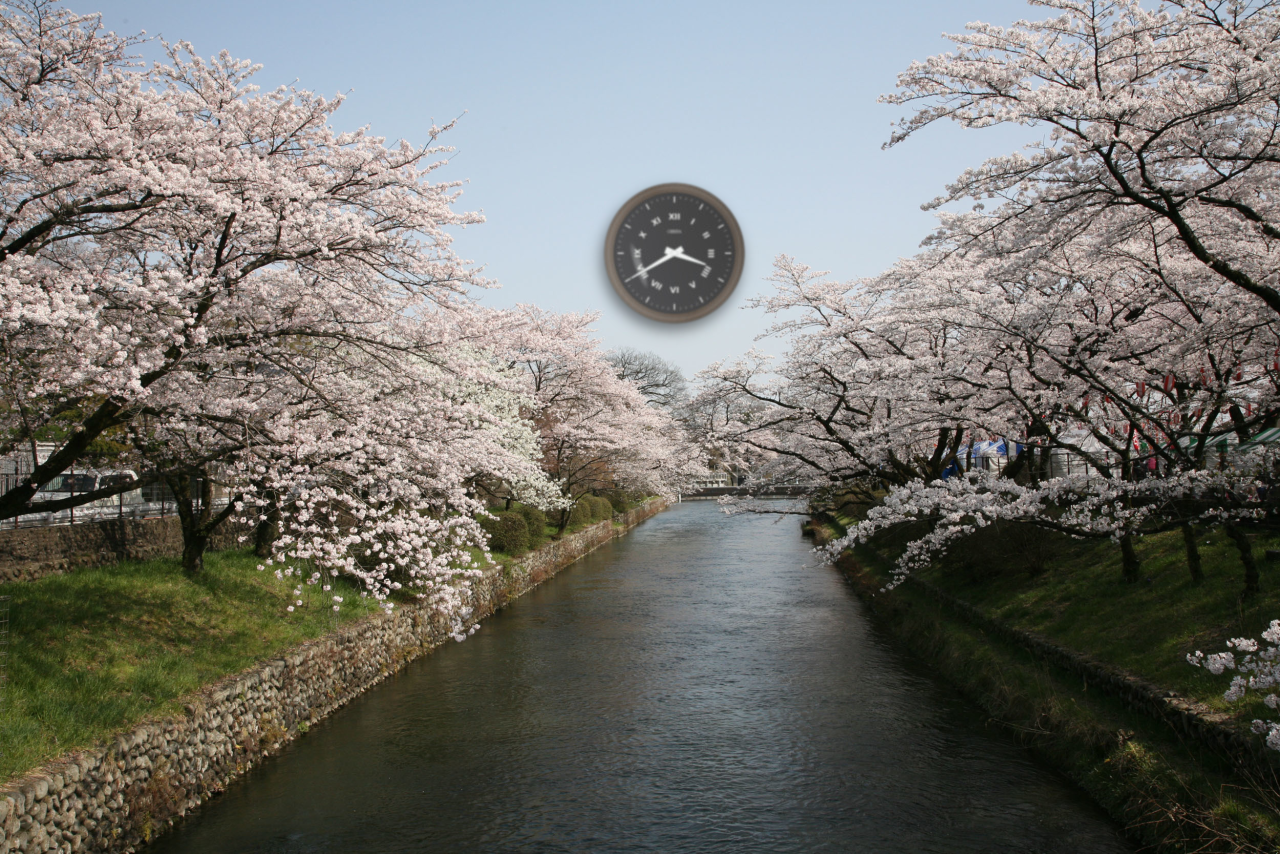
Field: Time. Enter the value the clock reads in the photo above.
3:40
